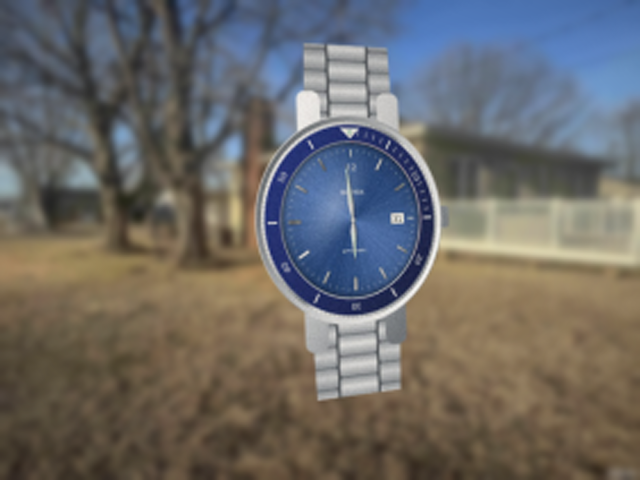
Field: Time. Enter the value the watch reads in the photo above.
5:59
